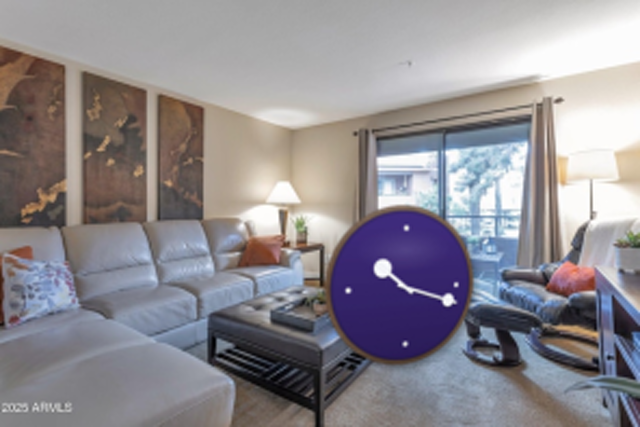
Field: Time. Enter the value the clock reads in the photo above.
10:18
